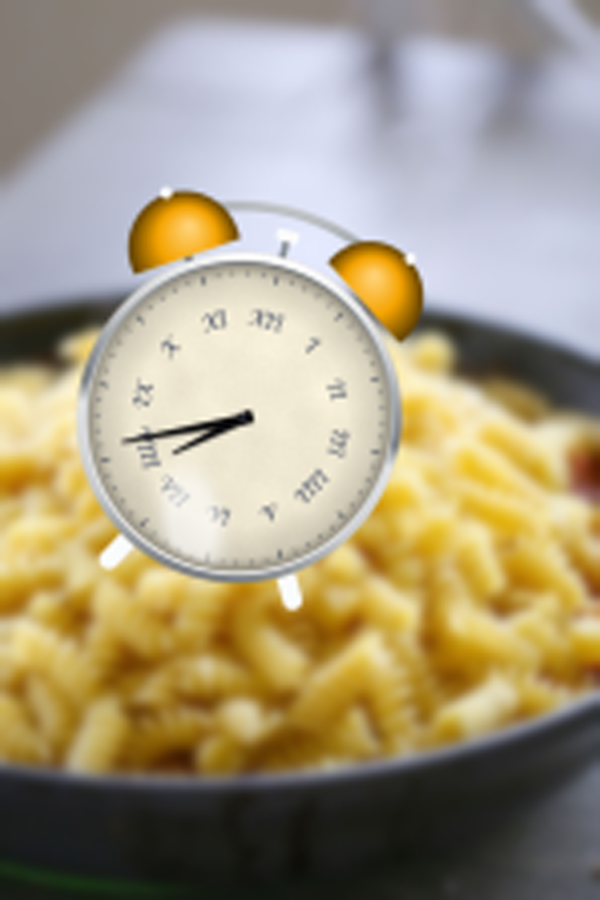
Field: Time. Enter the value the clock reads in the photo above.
7:41
